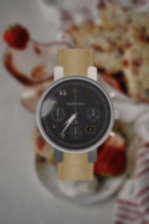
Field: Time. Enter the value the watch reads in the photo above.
7:36
